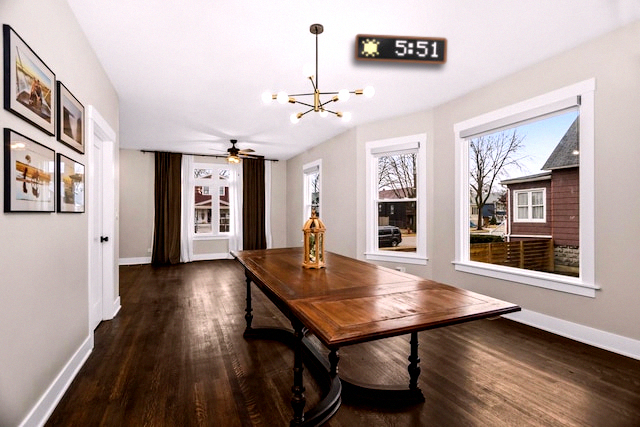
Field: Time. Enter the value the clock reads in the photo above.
5:51
